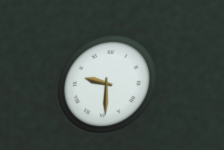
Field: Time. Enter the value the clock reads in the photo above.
9:29
